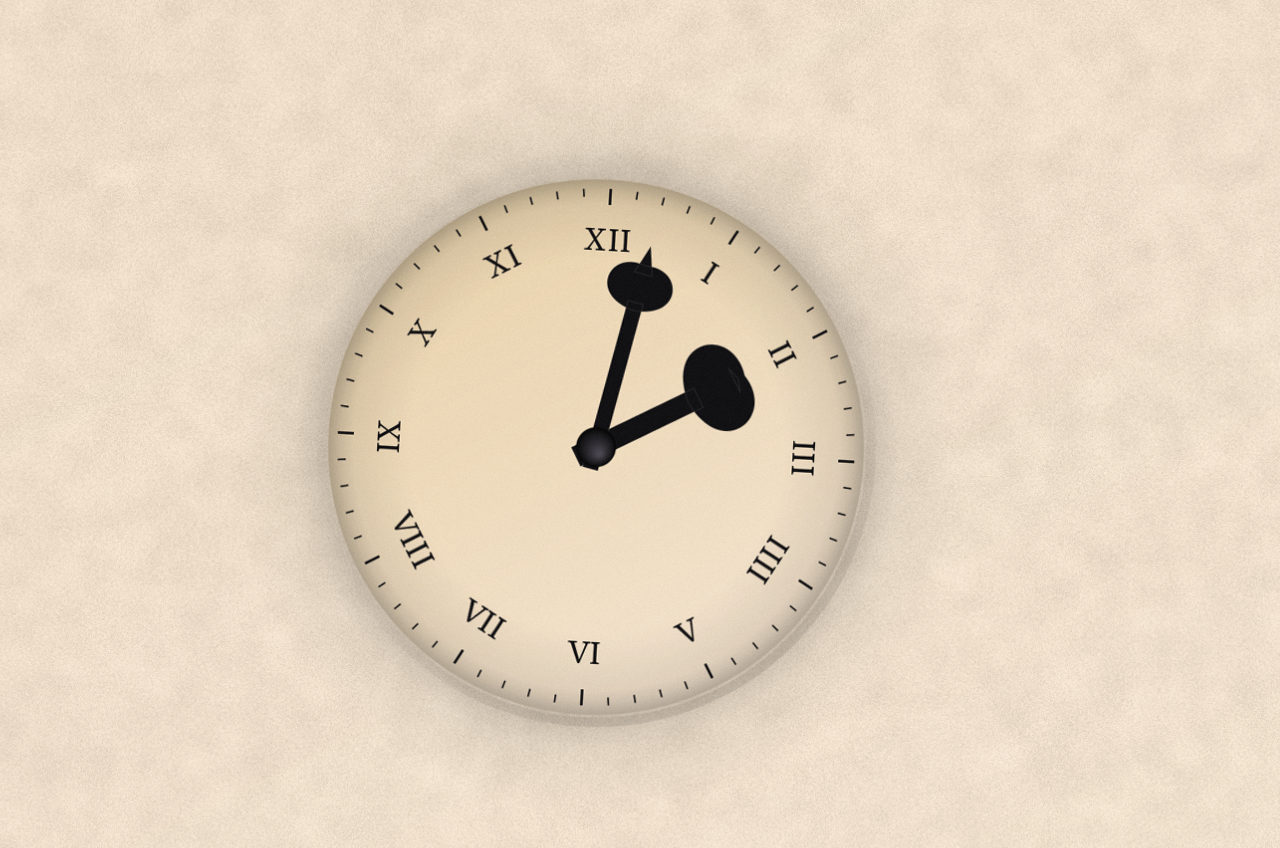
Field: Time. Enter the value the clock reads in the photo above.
2:02
